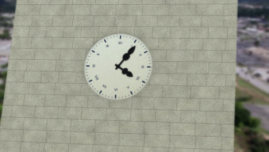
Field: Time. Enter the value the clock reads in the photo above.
4:06
